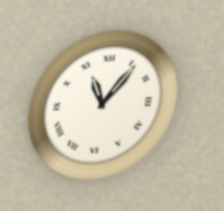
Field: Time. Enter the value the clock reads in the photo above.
11:06
